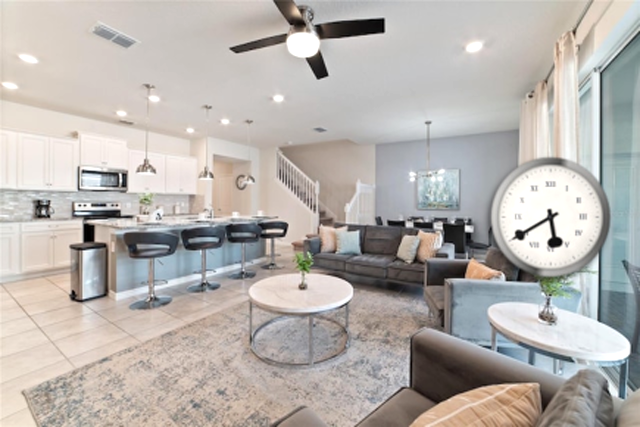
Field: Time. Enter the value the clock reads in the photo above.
5:40
